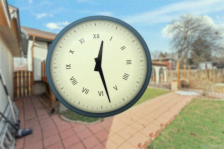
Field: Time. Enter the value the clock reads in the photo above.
12:28
